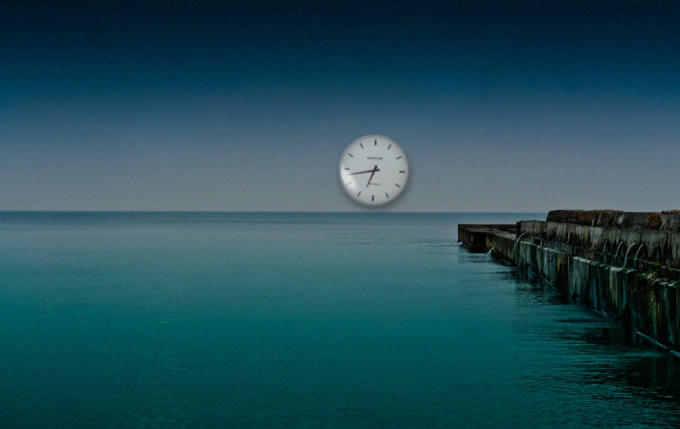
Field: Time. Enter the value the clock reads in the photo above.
6:43
